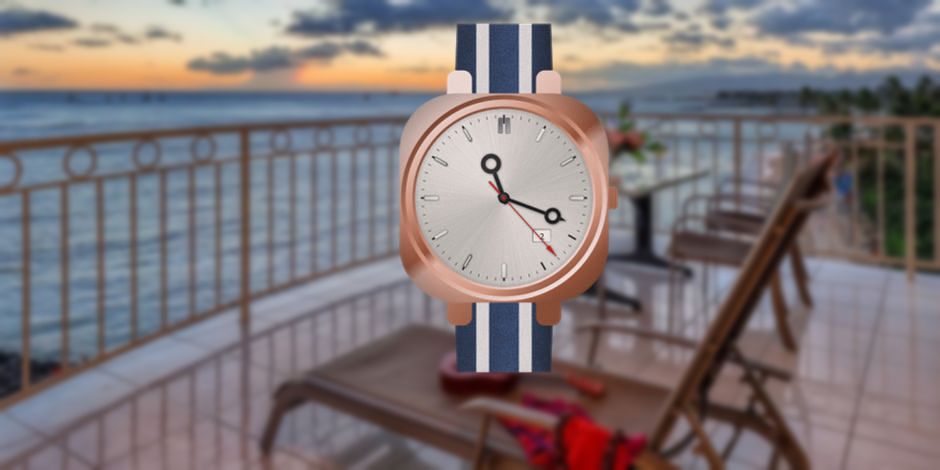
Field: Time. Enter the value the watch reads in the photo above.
11:18:23
